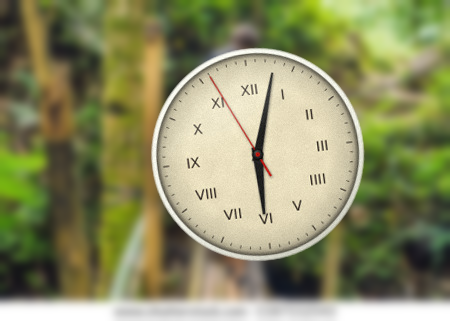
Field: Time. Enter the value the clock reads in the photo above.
6:02:56
